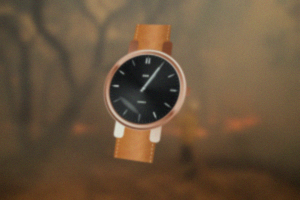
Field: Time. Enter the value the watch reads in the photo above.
1:05
